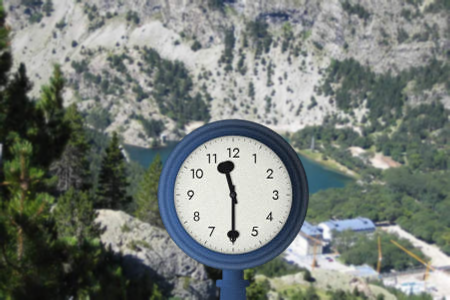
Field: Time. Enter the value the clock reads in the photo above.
11:30
